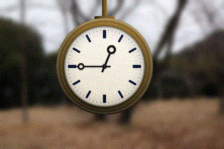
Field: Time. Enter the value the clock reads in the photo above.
12:45
